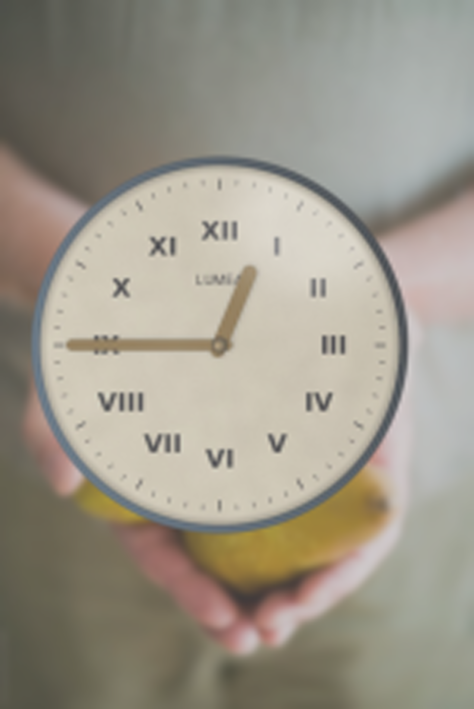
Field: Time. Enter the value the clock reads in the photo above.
12:45
